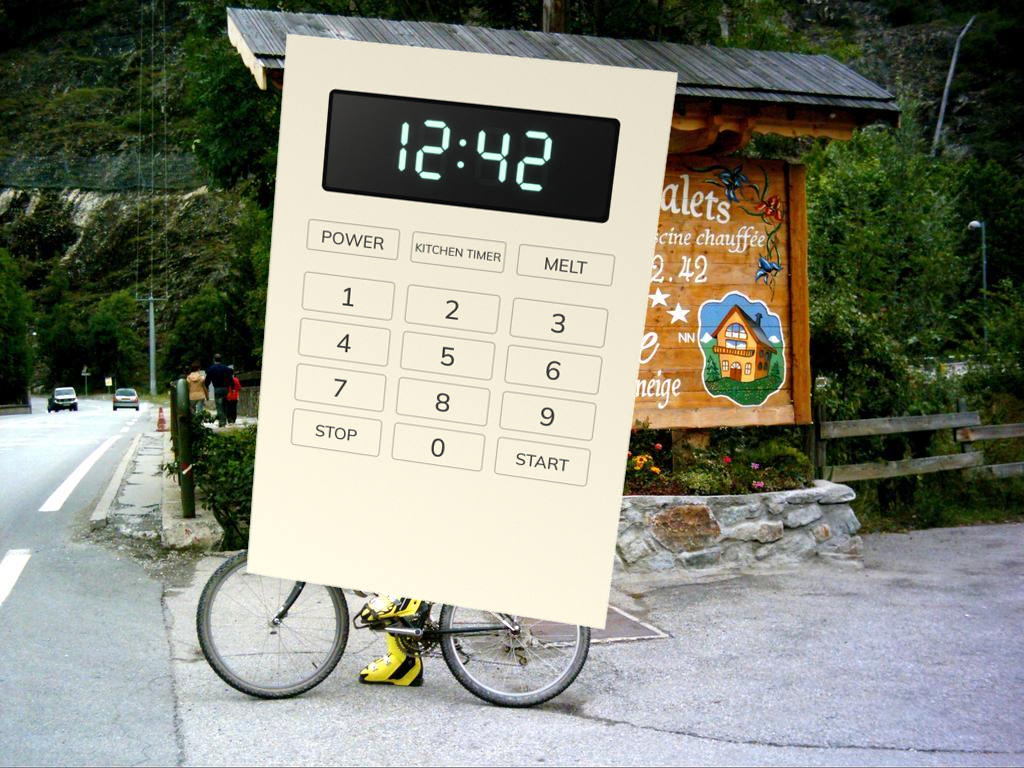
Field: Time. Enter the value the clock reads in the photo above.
12:42
